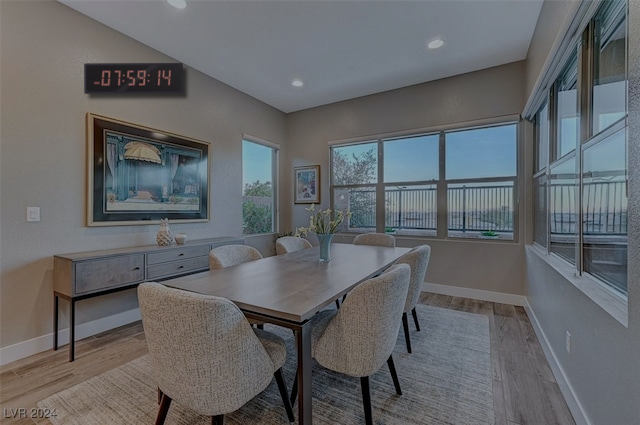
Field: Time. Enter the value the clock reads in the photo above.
7:59:14
